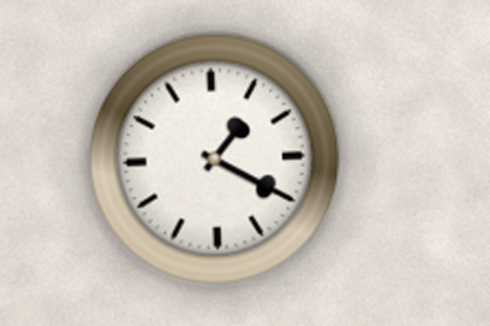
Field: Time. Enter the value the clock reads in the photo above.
1:20
